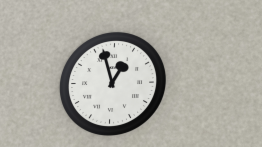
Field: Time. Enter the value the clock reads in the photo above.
12:57
